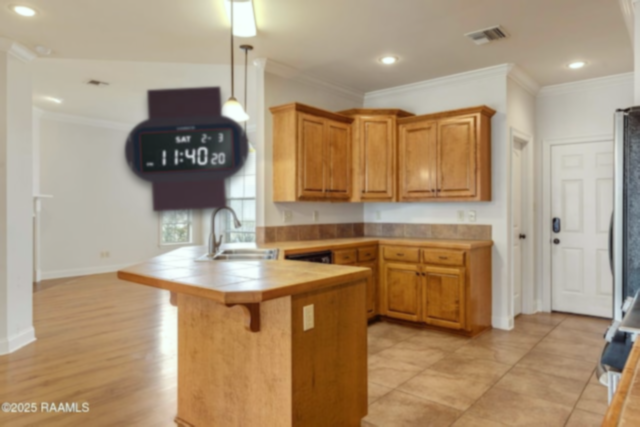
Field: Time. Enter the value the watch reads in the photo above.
11:40
